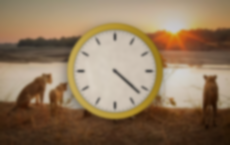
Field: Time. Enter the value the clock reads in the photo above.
4:22
